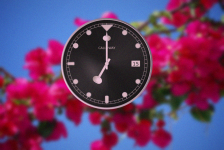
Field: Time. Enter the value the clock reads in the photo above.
7:00
